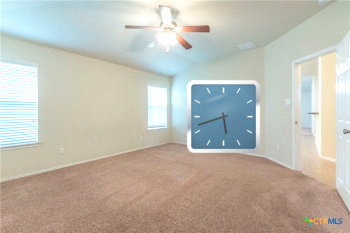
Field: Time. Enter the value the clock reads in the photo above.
5:42
